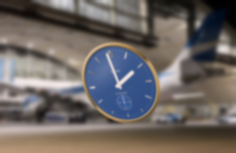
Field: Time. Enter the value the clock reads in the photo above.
1:59
